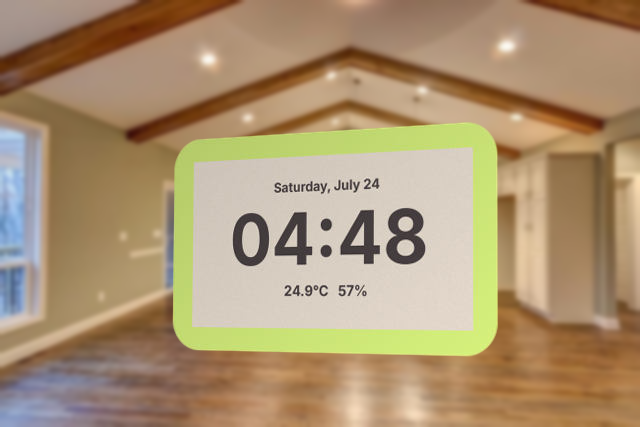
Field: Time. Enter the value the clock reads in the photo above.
4:48
